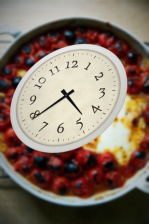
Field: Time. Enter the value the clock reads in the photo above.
4:39
